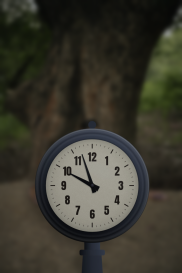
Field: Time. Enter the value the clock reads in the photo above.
9:57
